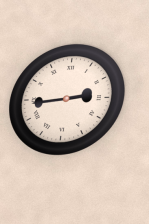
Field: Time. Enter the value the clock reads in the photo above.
2:44
